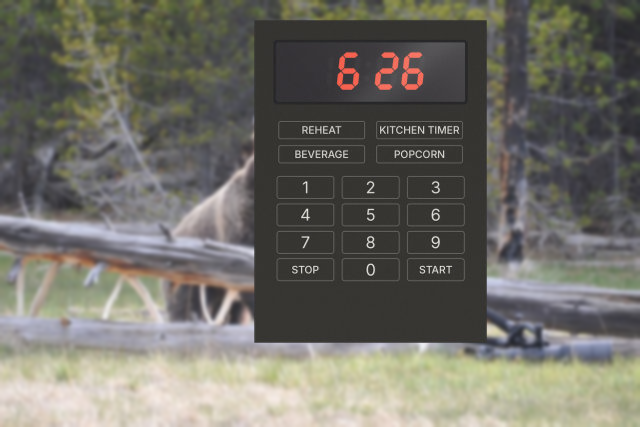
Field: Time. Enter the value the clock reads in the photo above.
6:26
